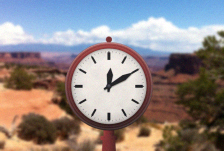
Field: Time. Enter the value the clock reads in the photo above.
12:10
